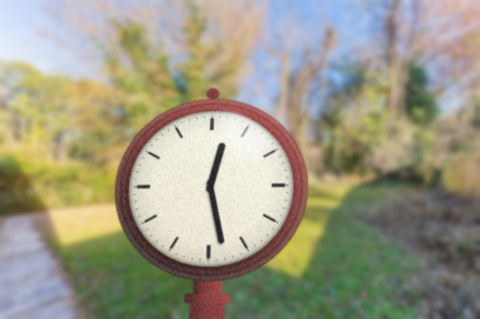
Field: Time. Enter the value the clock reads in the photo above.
12:28
